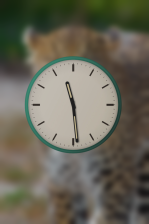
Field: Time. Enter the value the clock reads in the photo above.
11:29
